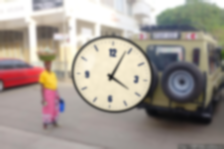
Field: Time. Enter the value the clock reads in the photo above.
4:04
